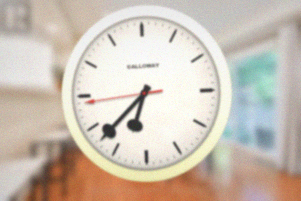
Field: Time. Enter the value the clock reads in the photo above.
6:37:44
